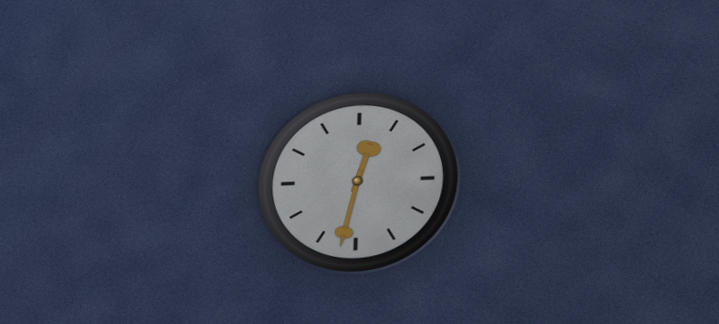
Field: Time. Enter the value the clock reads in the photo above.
12:32
